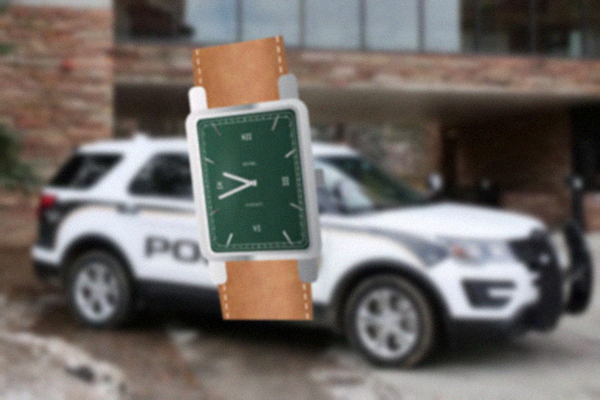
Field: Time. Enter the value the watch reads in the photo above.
9:42
